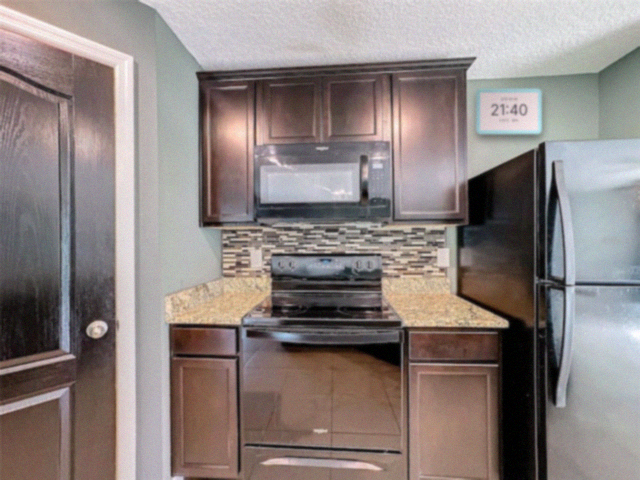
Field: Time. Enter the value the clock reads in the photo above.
21:40
